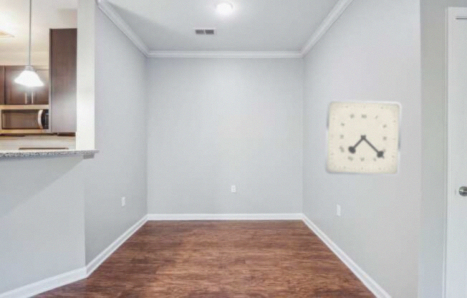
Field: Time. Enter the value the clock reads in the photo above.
7:22
